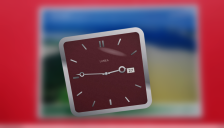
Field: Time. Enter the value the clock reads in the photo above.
2:46
